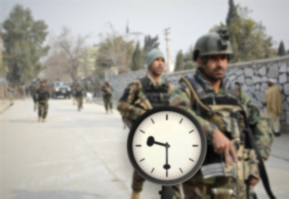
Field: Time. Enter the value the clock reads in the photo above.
9:30
